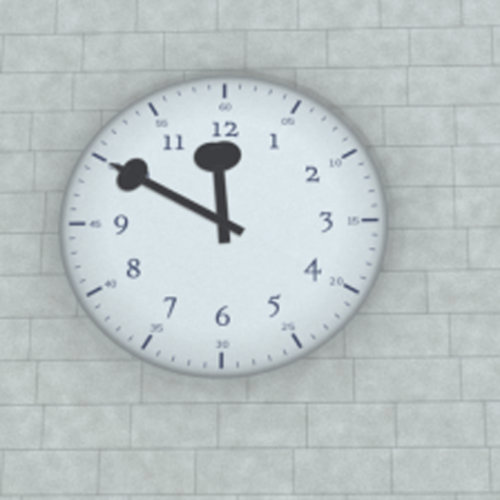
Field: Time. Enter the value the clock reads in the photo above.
11:50
